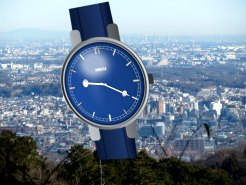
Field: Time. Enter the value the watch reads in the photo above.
9:20
